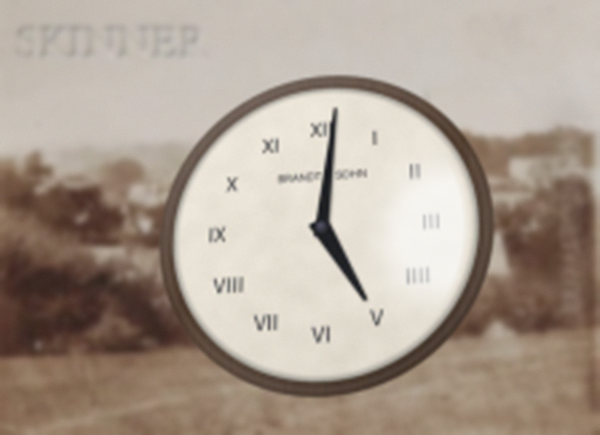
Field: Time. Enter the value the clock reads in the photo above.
5:01
